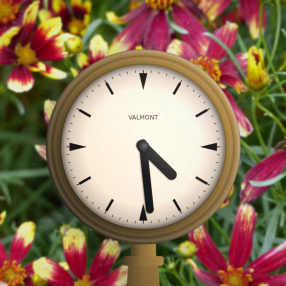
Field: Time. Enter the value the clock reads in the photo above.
4:29
